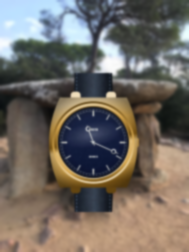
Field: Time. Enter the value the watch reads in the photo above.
11:19
